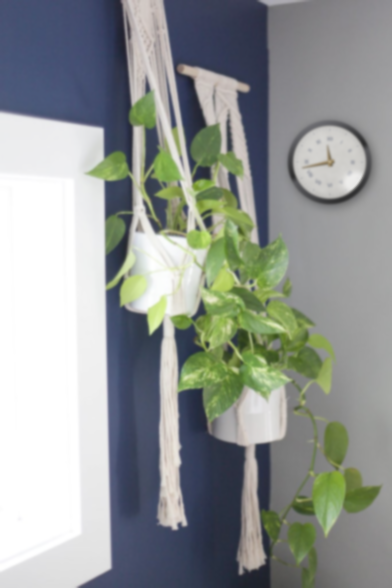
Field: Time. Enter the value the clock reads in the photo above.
11:43
